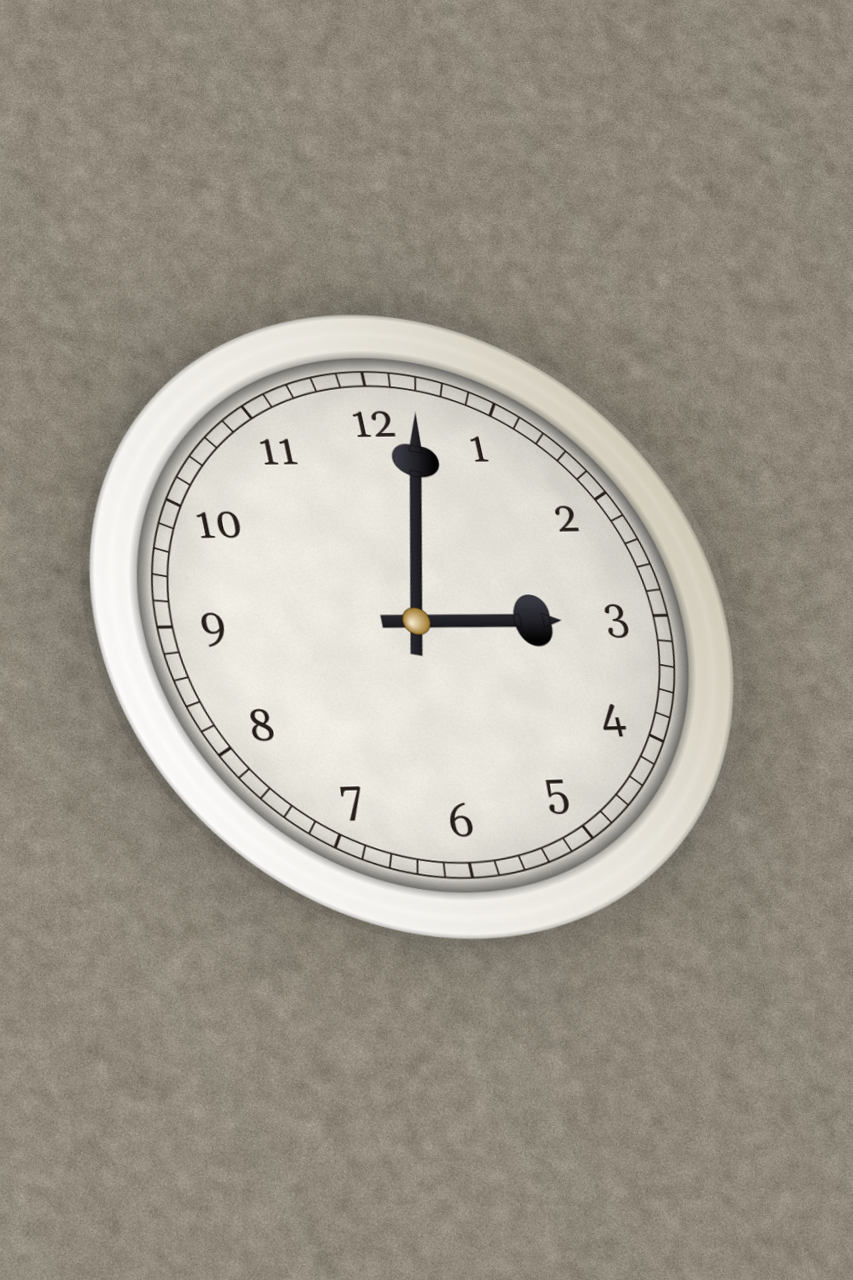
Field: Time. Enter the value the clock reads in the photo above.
3:02
